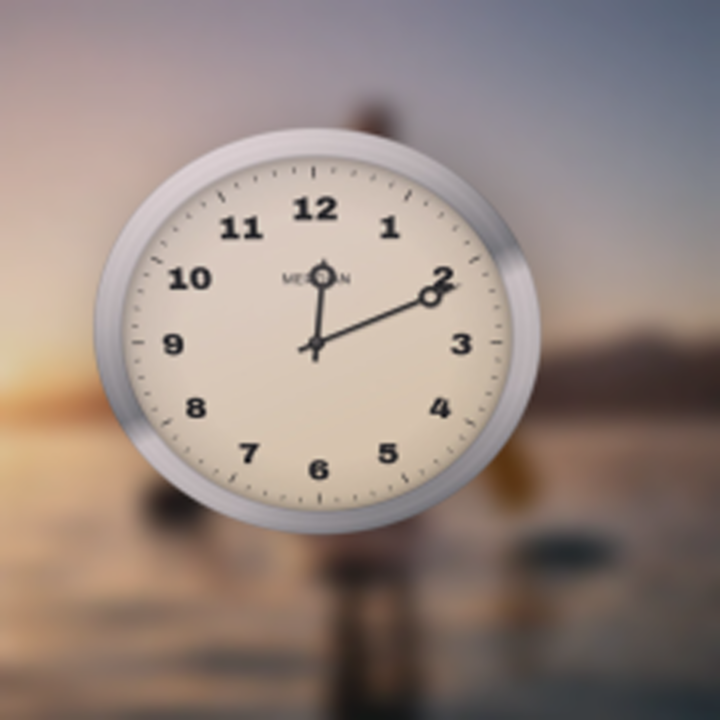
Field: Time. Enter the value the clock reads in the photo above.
12:11
